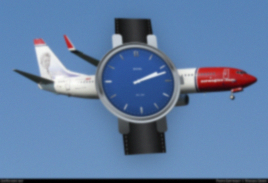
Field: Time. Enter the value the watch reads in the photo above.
2:12
